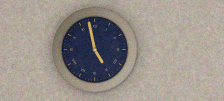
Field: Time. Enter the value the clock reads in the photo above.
4:58
